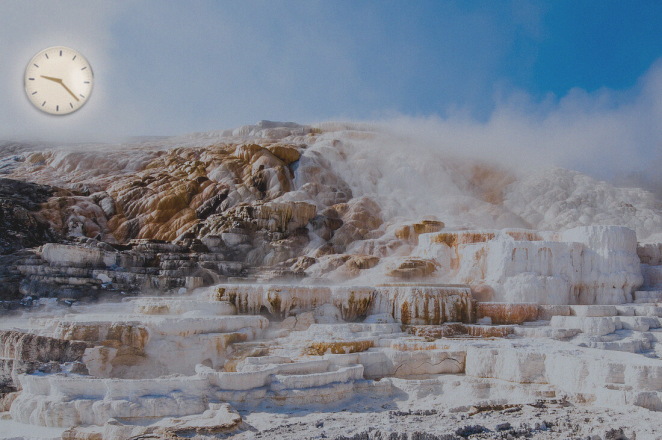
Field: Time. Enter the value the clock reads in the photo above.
9:22
